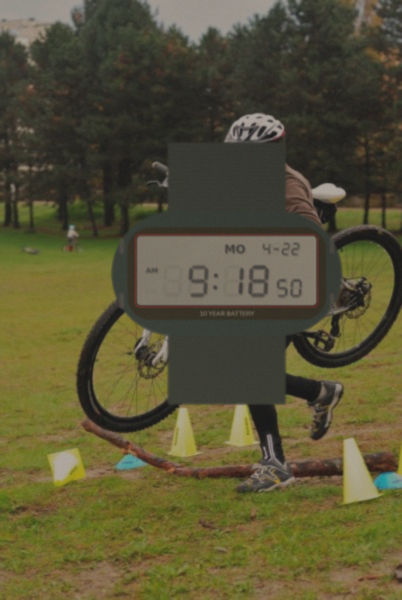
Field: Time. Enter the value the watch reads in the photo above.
9:18:50
